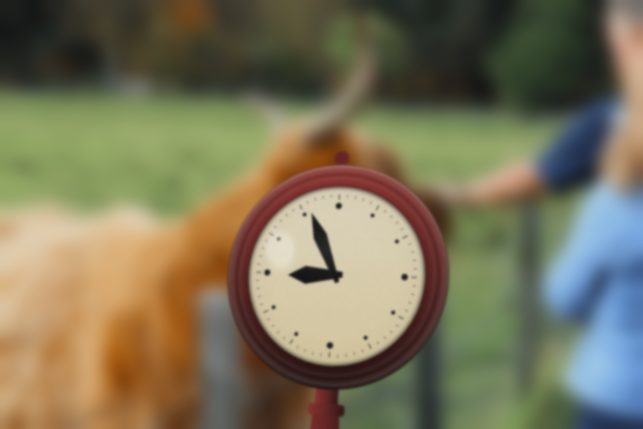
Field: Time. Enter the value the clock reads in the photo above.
8:56
